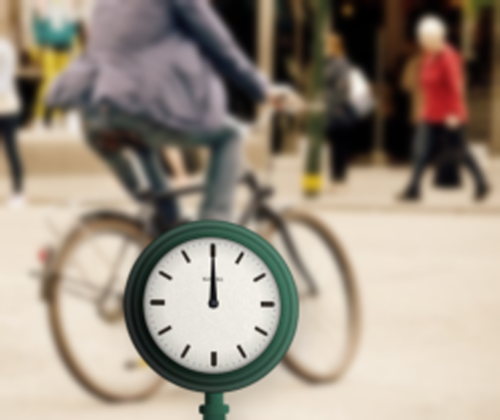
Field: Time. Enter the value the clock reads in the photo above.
12:00
